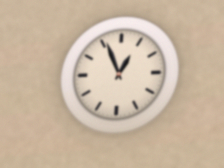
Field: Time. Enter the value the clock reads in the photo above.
12:56
